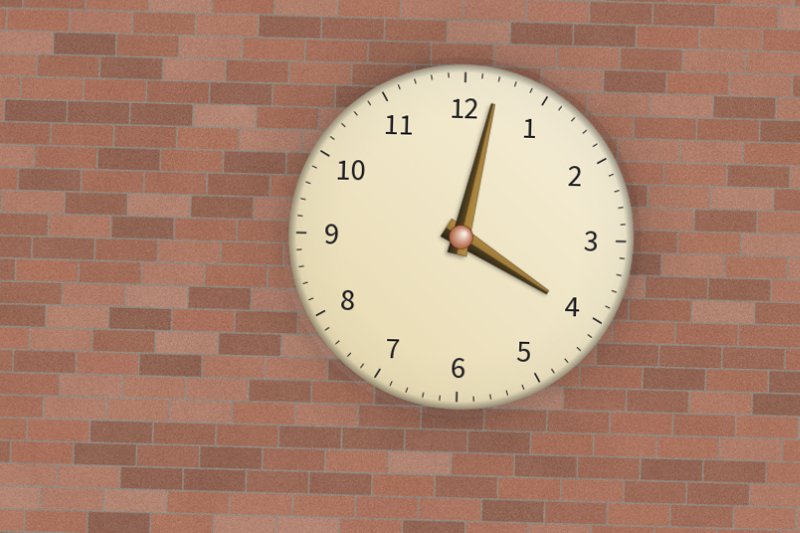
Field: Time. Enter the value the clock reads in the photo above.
4:02
